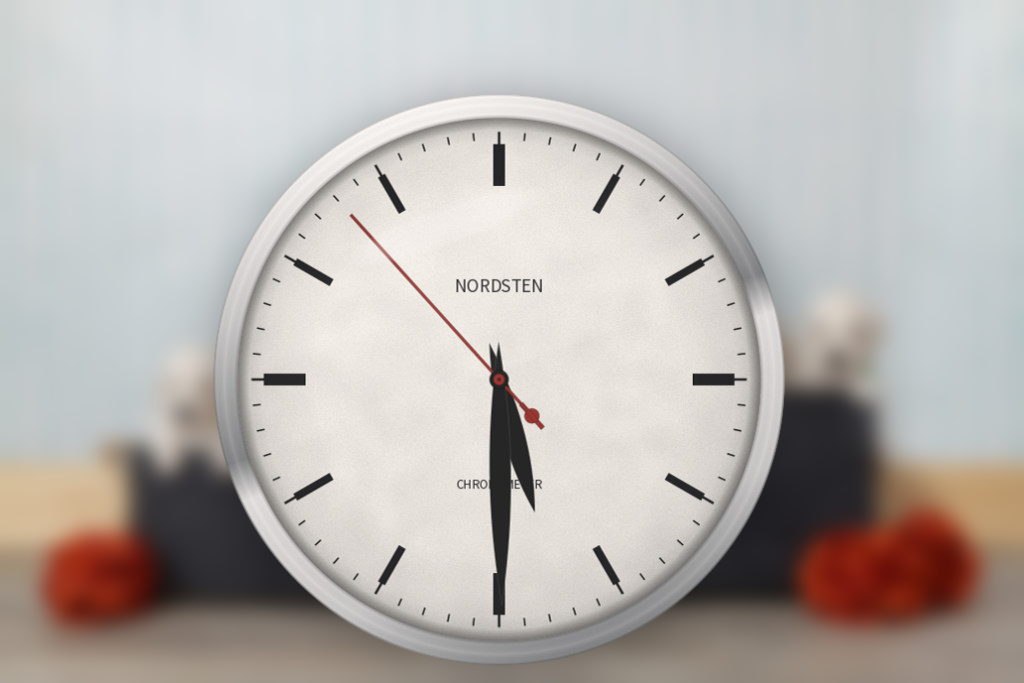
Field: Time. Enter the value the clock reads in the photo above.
5:29:53
